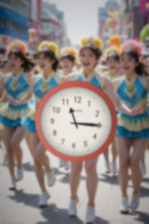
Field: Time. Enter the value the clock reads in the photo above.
11:15
